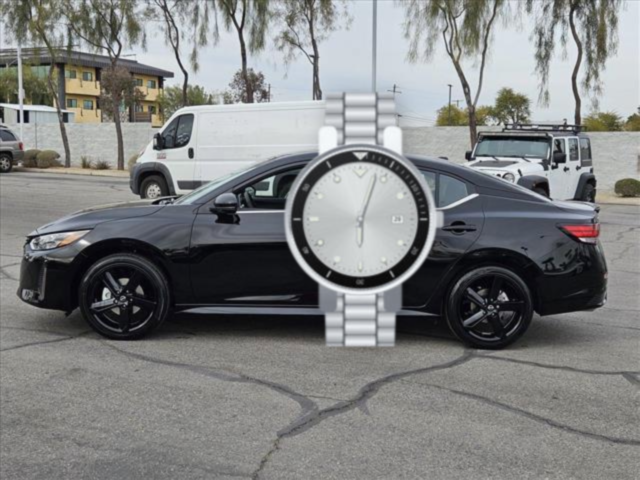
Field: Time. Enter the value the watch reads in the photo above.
6:03
